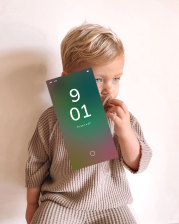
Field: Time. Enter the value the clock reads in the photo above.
9:01
